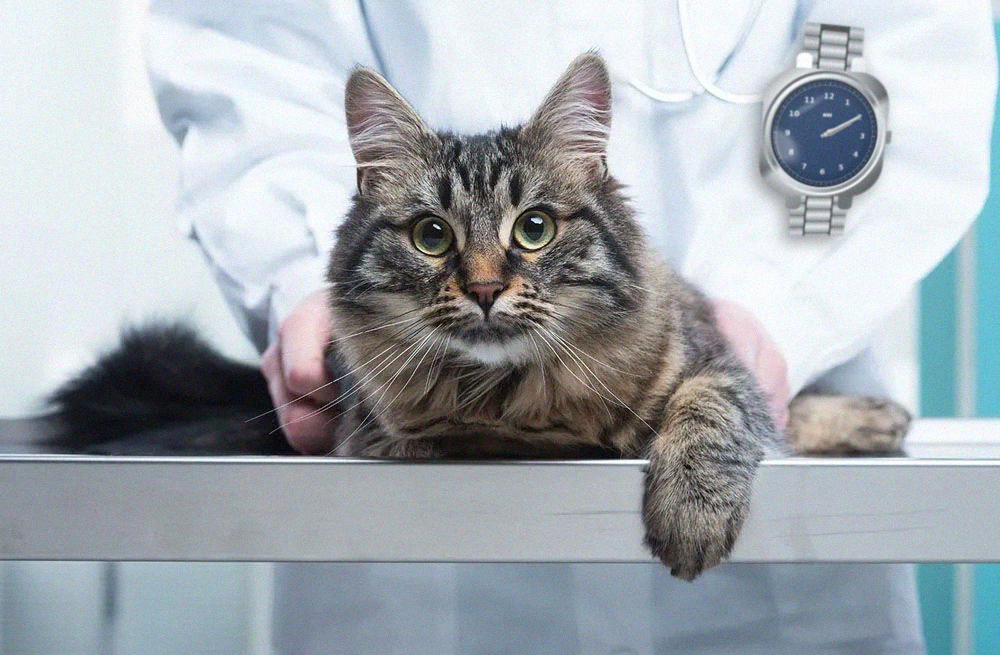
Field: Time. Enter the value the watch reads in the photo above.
2:10
